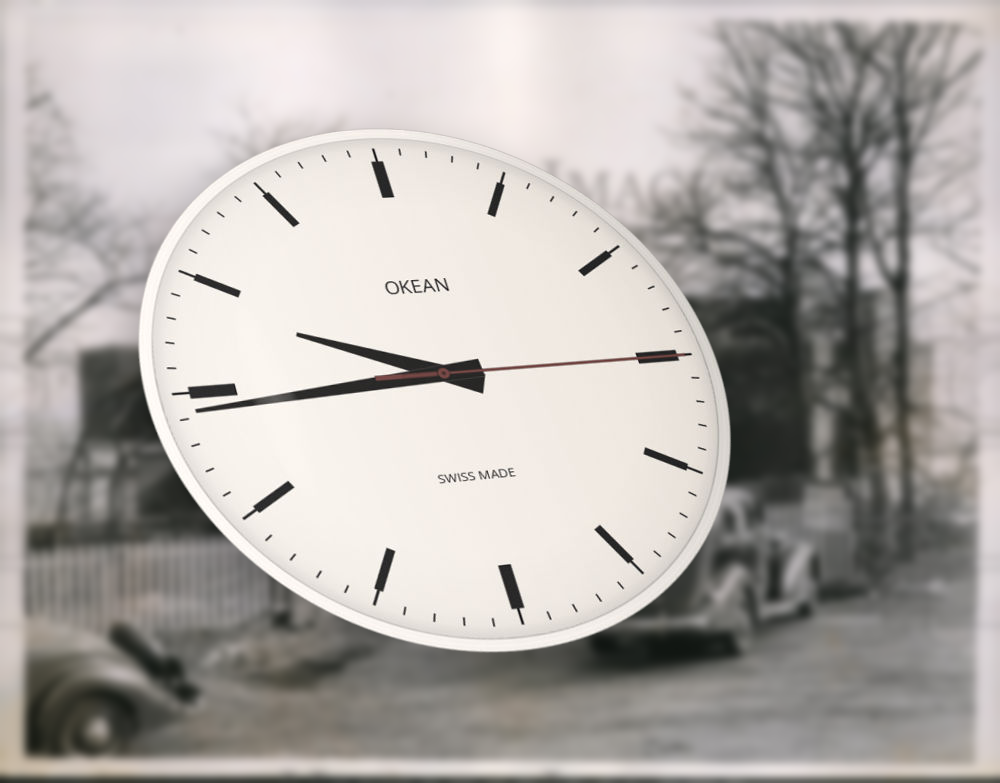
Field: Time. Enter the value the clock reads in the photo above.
9:44:15
